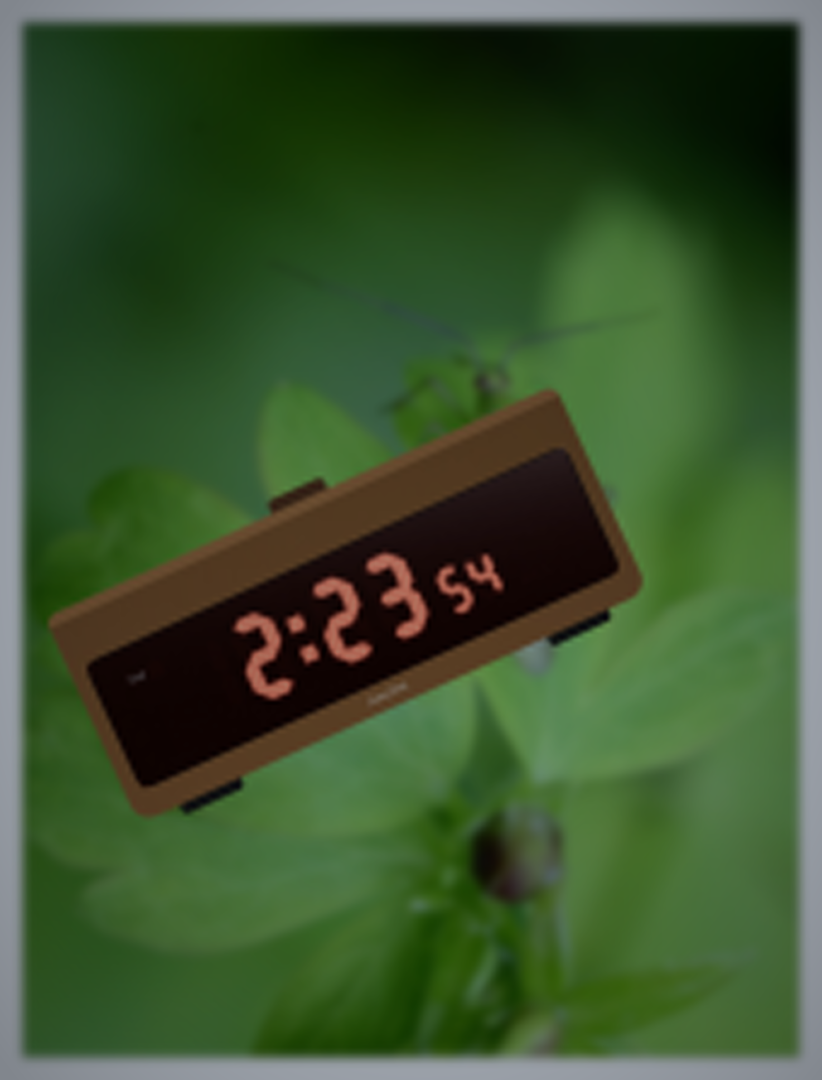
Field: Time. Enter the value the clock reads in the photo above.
2:23:54
